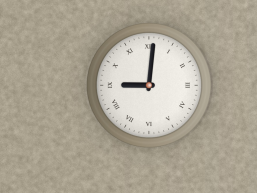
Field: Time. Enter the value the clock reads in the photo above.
9:01
